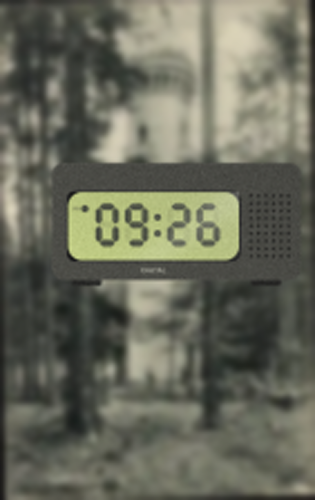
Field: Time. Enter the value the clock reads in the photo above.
9:26
